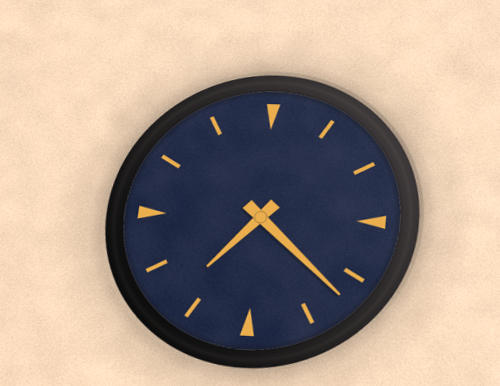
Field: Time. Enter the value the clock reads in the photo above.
7:22
